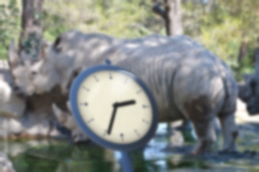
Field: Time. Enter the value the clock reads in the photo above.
2:34
